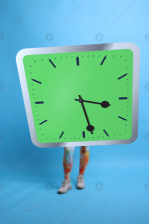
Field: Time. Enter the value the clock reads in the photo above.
3:28
